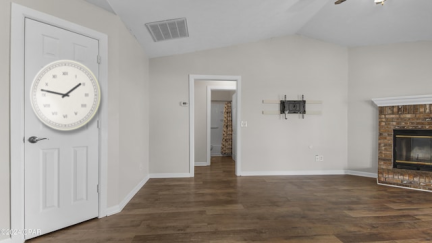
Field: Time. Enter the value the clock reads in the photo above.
1:47
